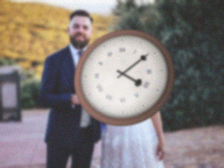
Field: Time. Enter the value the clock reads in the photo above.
4:09
